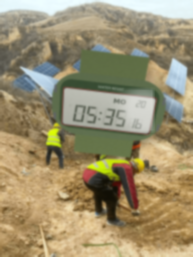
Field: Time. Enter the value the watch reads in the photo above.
5:35:16
